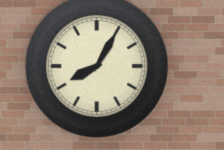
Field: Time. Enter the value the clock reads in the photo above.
8:05
